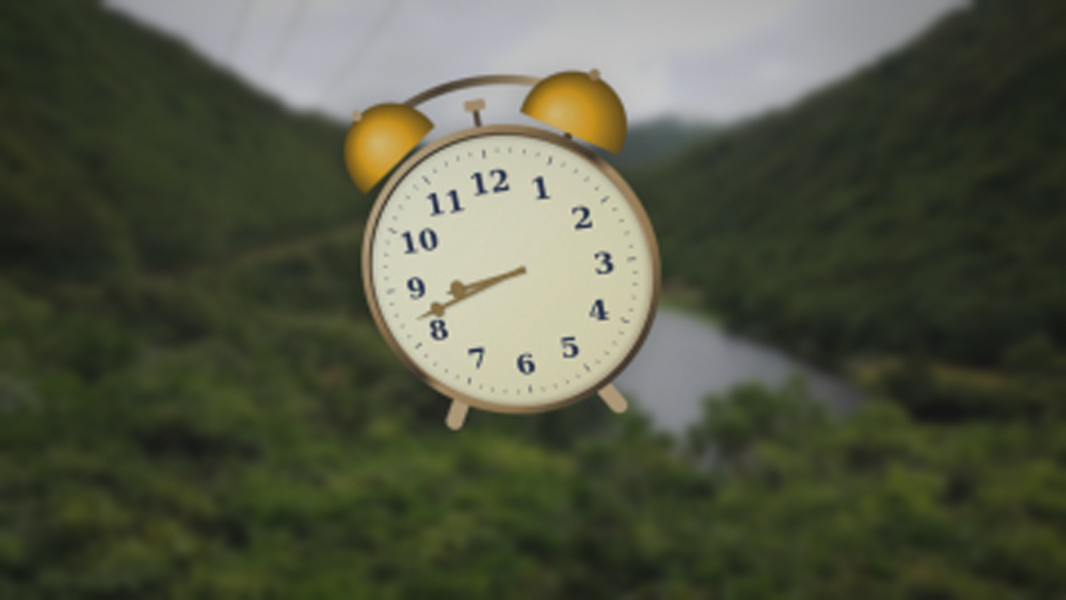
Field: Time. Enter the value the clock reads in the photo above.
8:42
